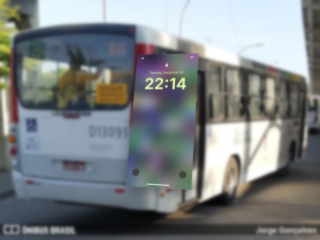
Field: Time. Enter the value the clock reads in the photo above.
22:14
